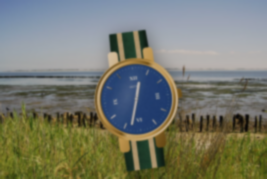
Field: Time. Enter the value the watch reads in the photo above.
12:33
